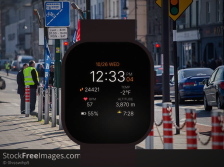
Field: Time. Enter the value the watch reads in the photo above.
12:33
